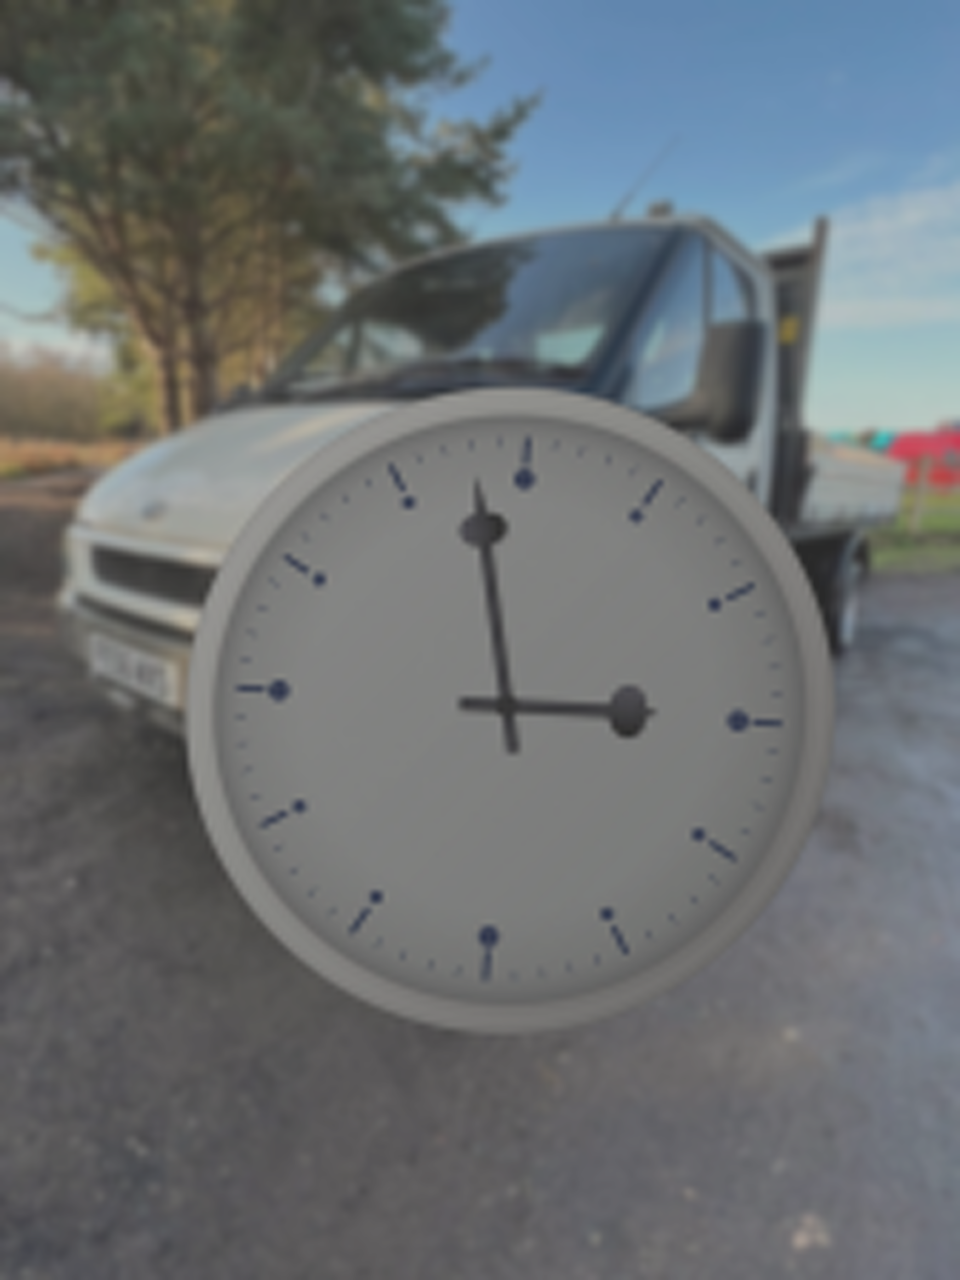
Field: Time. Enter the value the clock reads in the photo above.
2:58
